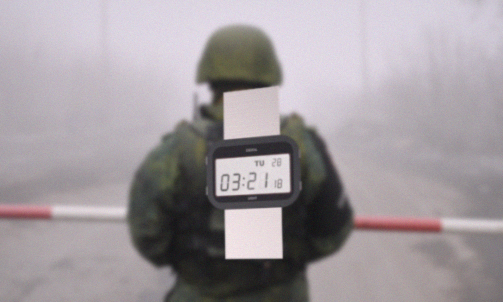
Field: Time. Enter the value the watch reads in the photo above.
3:21
